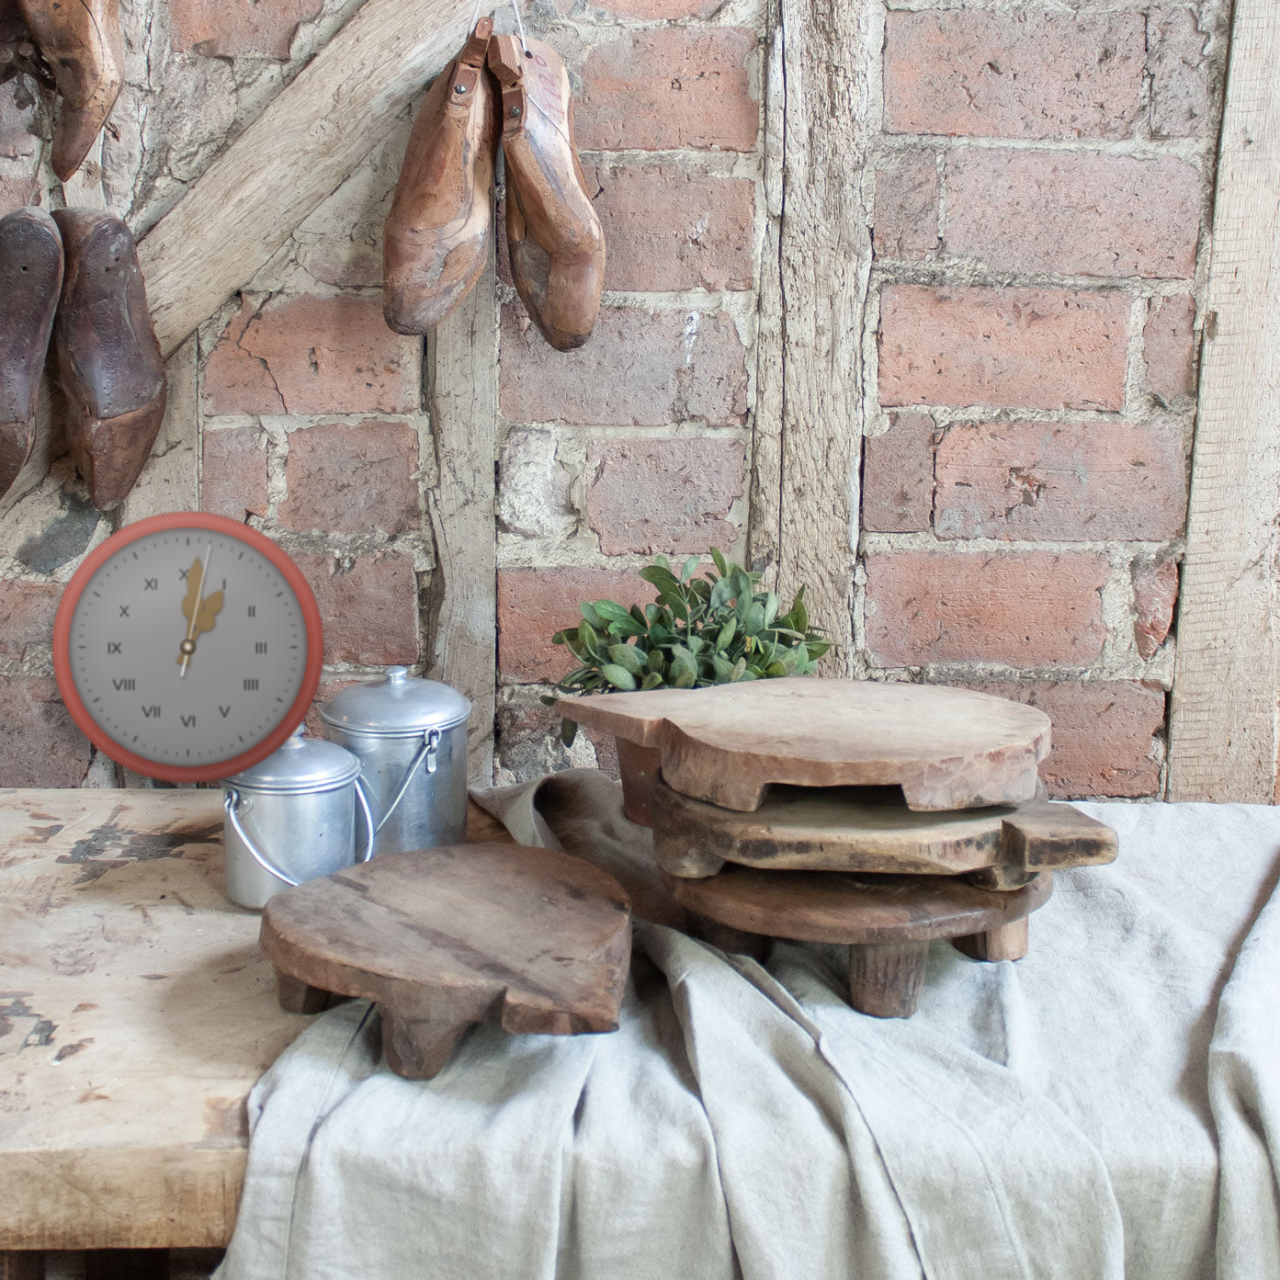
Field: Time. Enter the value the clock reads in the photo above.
1:01:02
